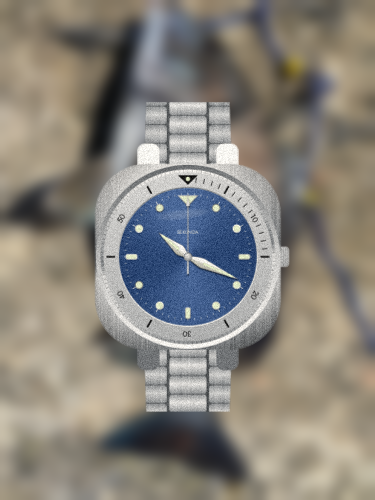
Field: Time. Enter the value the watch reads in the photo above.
10:19:00
